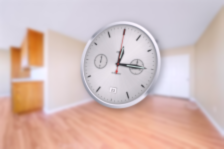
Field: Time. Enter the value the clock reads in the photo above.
12:15
